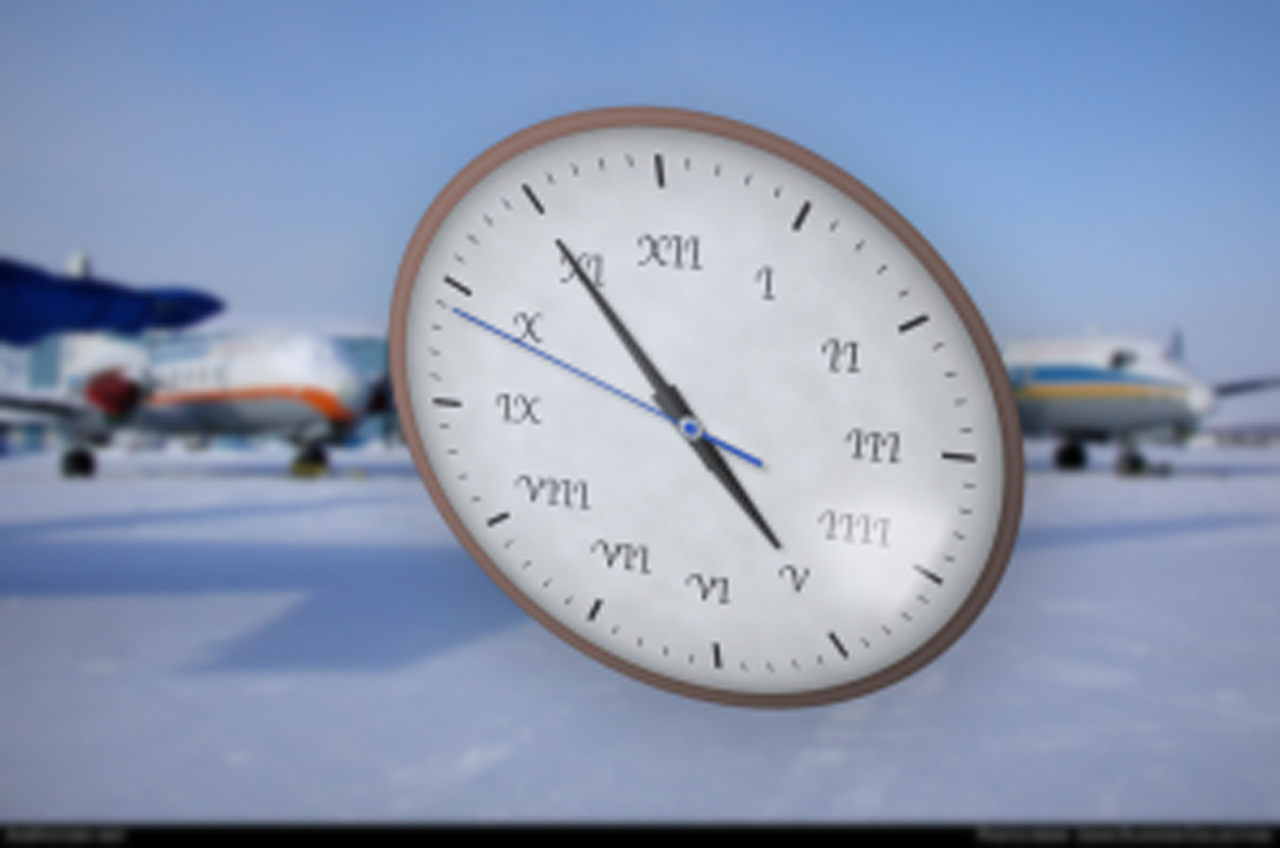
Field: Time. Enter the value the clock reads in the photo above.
4:54:49
